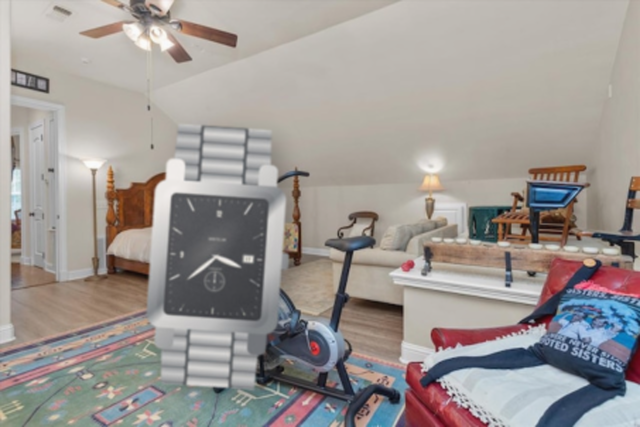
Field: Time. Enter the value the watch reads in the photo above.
3:38
